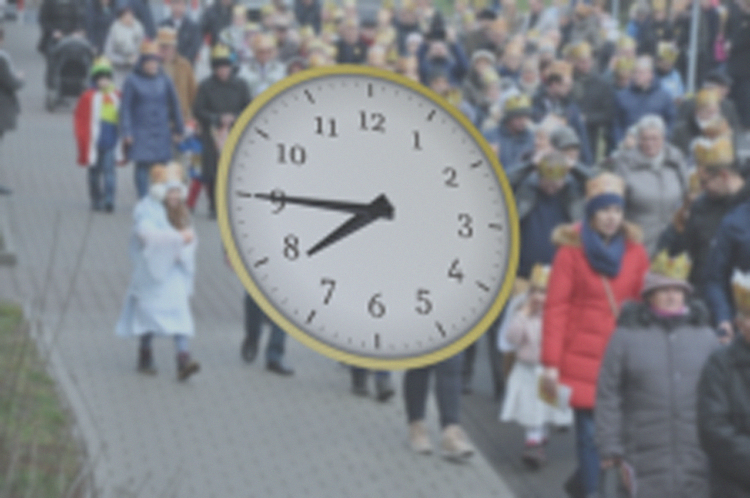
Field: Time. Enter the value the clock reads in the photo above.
7:45
